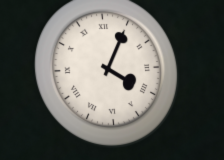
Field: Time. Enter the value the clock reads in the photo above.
4:05
